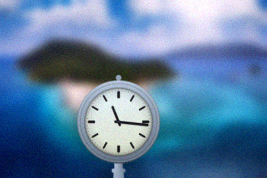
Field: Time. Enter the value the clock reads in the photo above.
11:16
